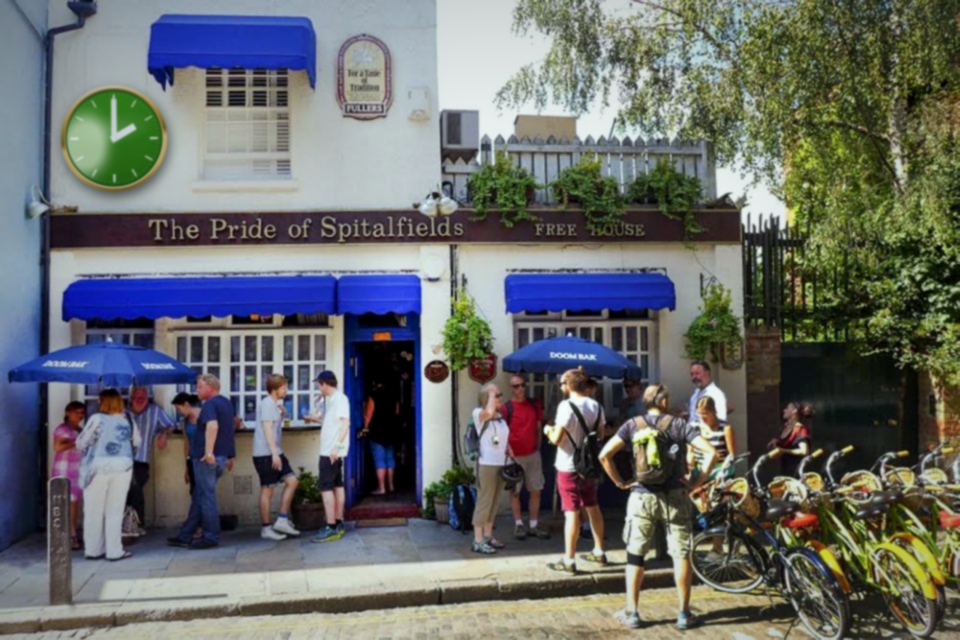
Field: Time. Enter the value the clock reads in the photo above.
2:00
